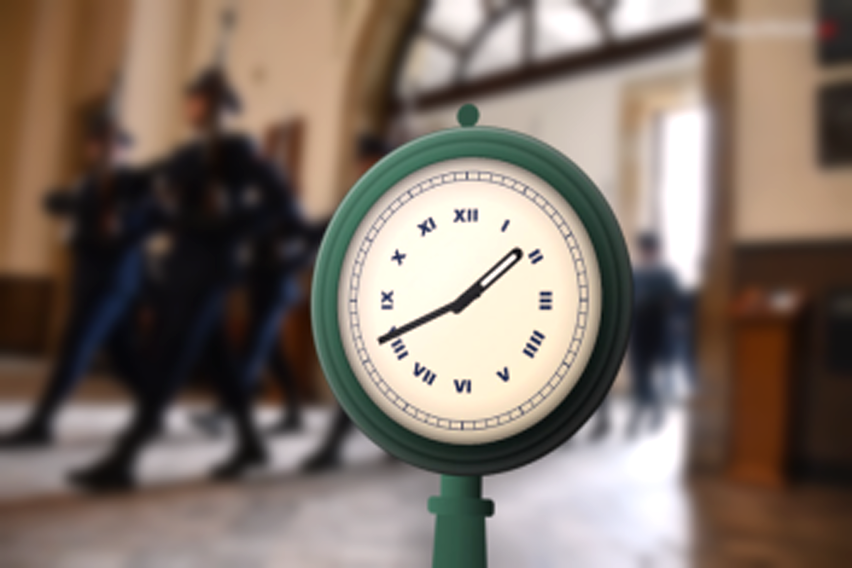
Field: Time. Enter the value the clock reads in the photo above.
1:41
